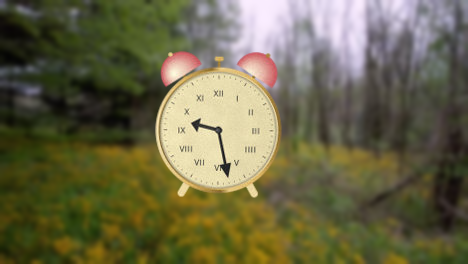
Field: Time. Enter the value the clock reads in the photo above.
9:28
